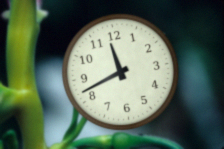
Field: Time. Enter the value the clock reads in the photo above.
11:42
